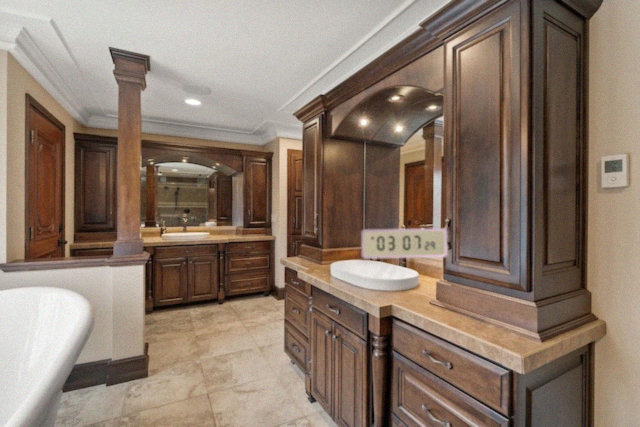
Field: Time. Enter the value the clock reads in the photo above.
3:07
